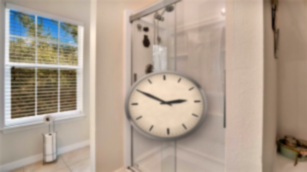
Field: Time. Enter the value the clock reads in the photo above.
2:50
